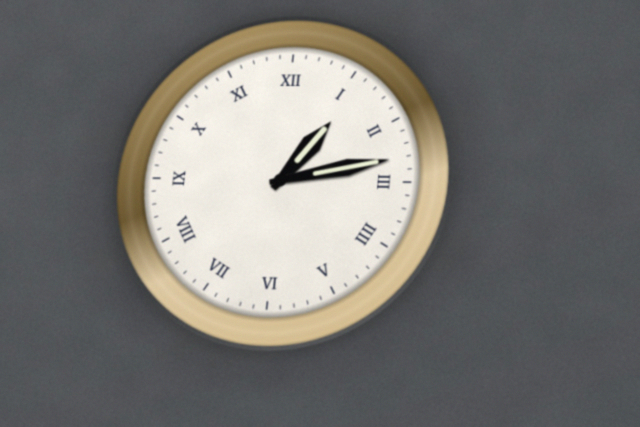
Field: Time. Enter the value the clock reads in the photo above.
1:13
